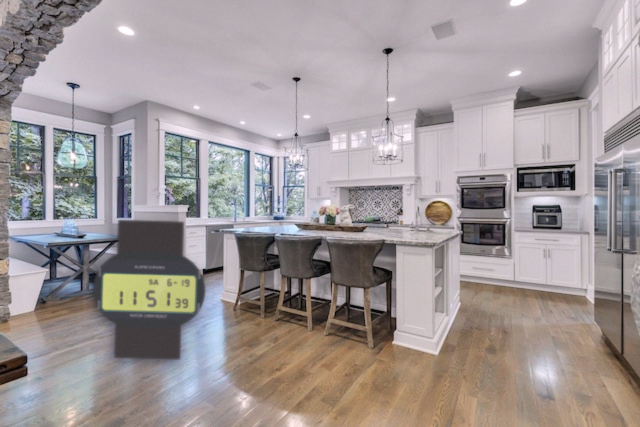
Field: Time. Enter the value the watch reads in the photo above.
11:51
